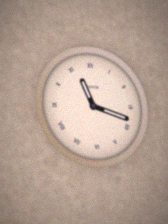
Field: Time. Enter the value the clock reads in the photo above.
11:18
